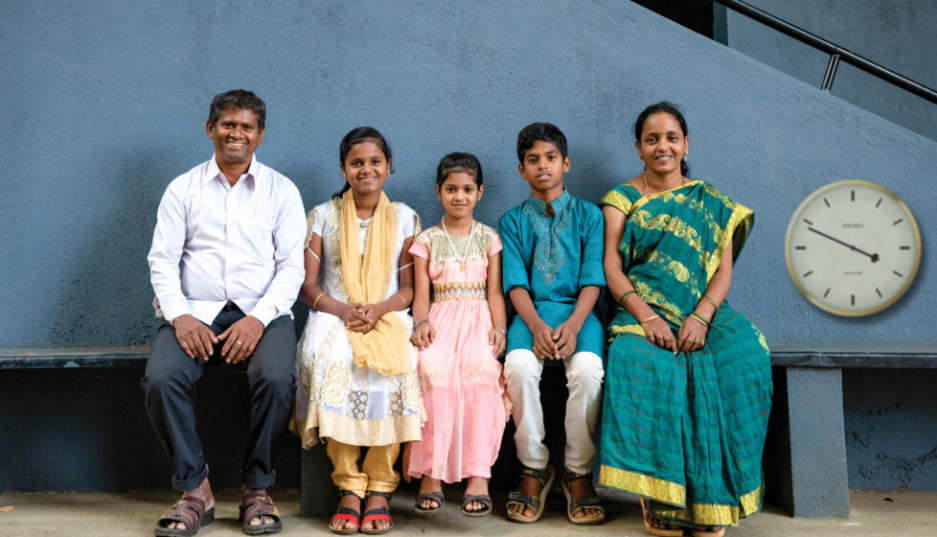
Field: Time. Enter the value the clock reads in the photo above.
3:49
